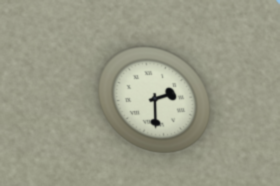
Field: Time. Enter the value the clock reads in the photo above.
2:32
